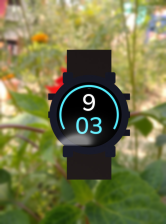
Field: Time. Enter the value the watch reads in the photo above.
9:03
